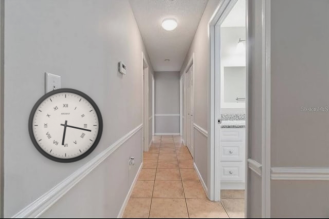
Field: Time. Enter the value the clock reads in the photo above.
6:17
